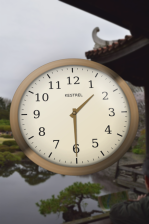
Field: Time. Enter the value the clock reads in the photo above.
1:30
